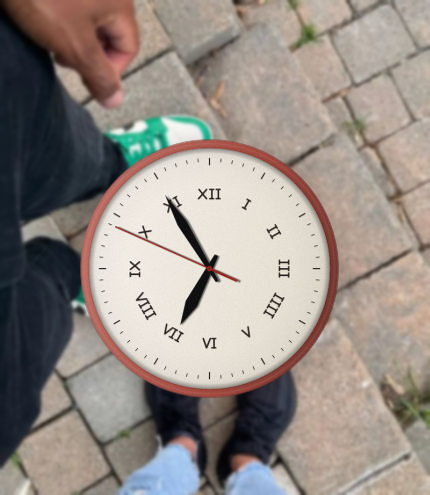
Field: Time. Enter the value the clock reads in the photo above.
6:54:49
